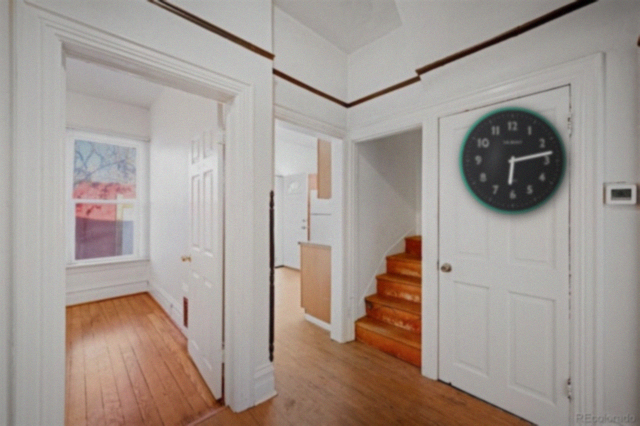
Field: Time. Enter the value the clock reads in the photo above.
6:13
